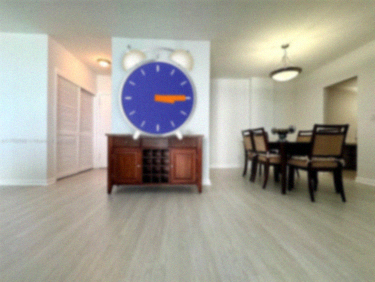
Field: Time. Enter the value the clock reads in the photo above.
3:15
